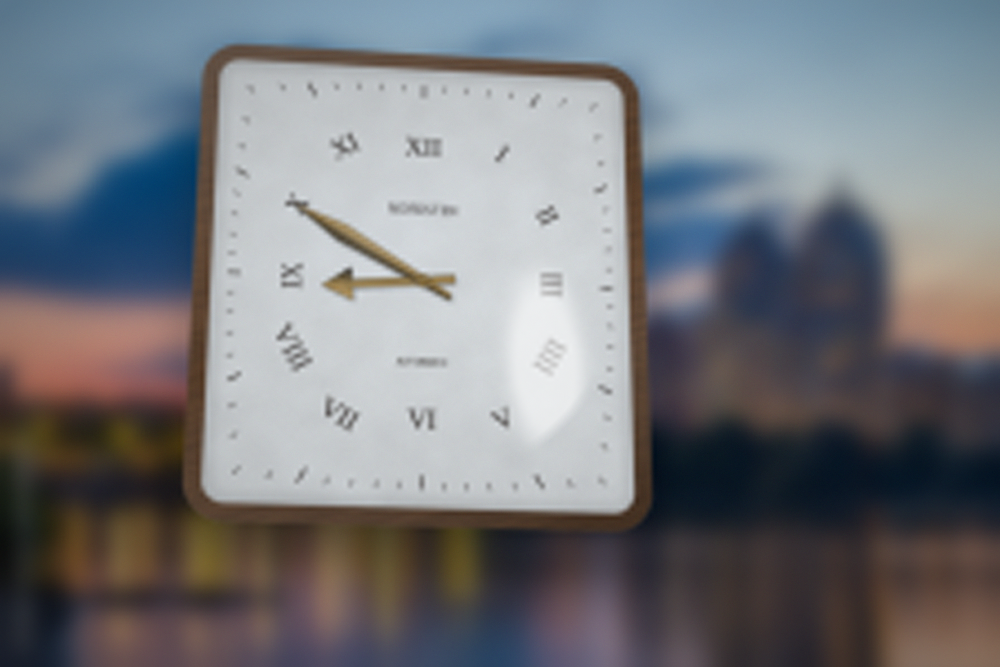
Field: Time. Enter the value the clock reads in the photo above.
8:50
